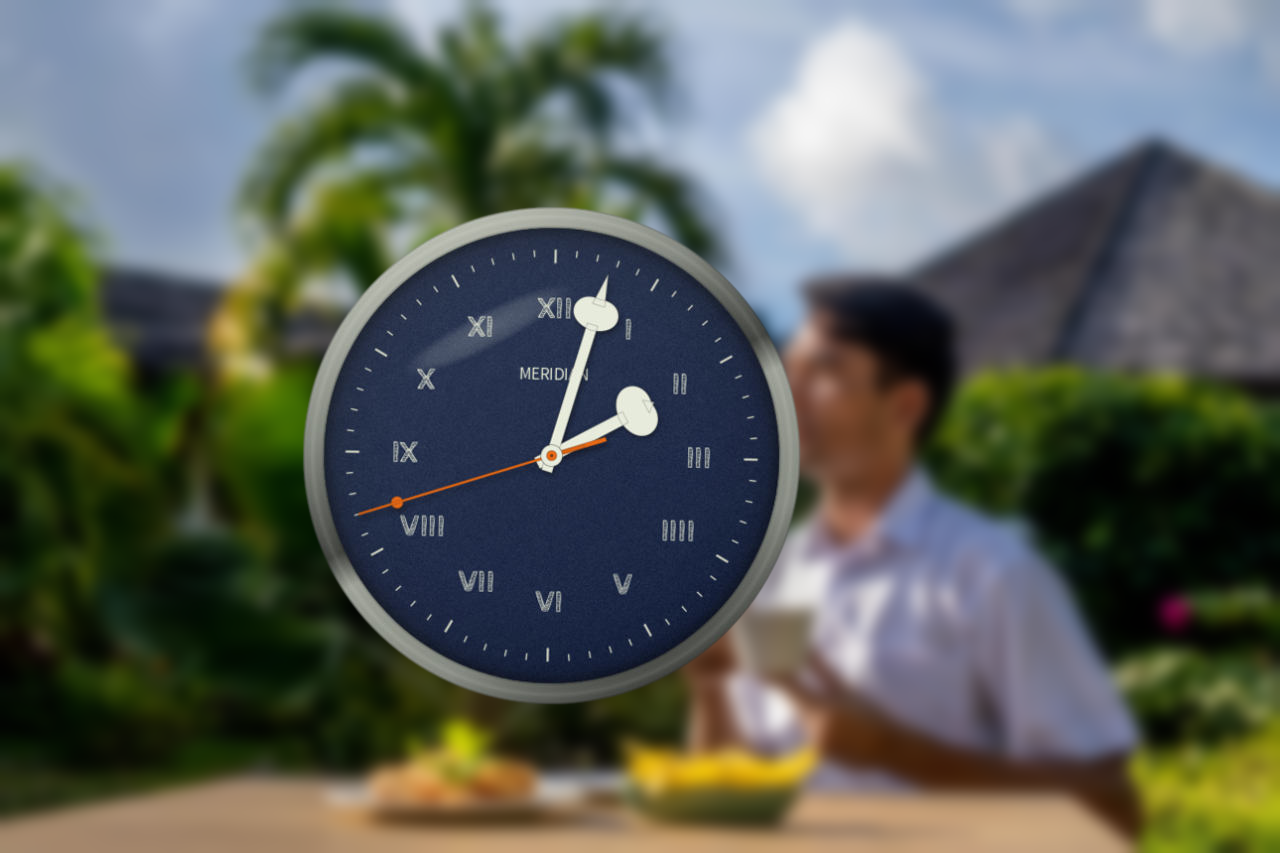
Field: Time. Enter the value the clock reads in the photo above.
2:02:42
